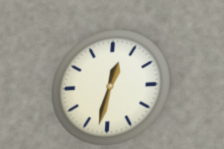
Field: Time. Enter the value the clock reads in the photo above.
12:32
